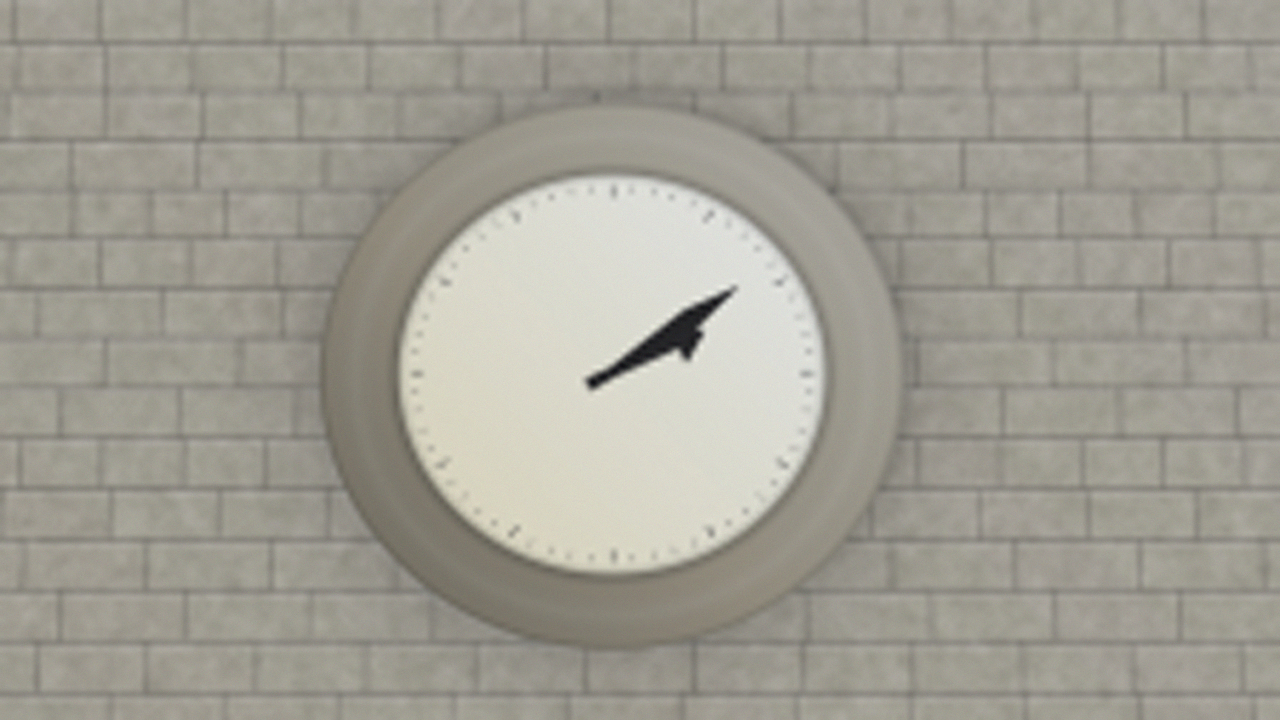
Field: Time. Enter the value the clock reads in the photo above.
2:09
